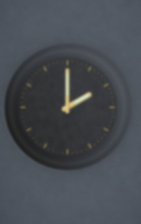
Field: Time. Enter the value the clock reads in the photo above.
2:00
